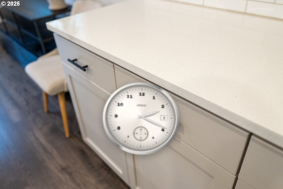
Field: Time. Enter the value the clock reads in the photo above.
2:19
